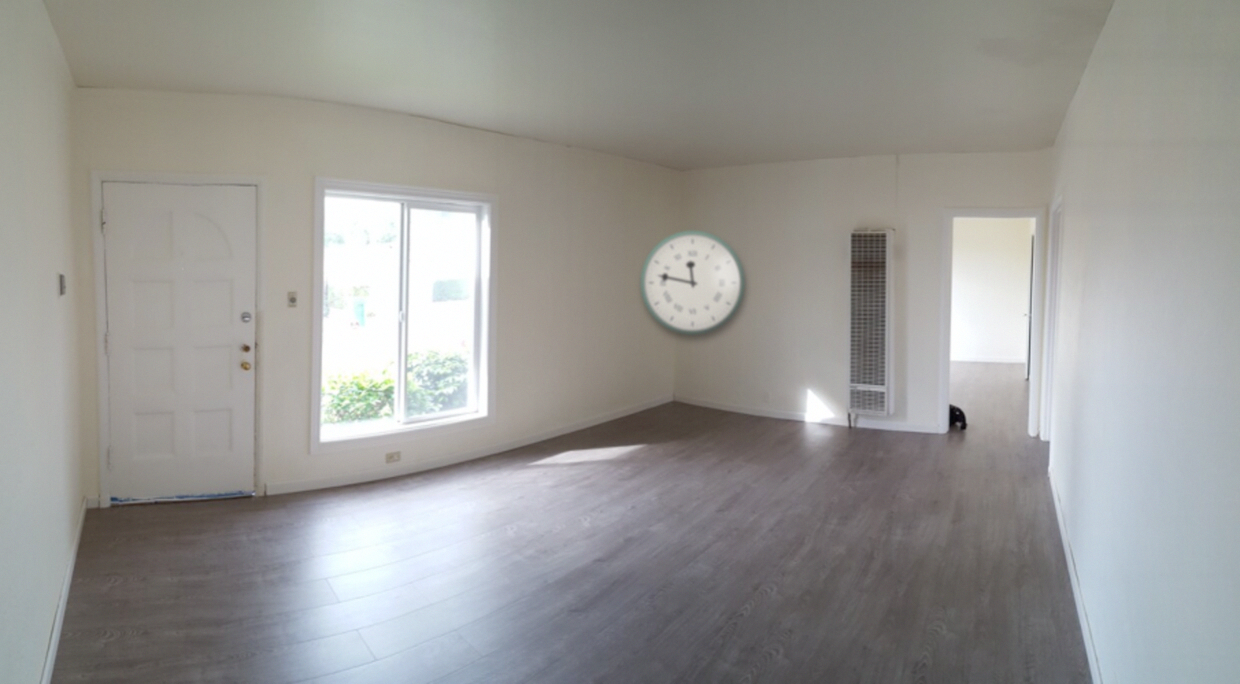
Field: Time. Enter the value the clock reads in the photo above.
11:47
